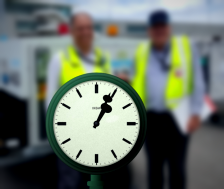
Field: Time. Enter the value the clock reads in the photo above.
1:04
